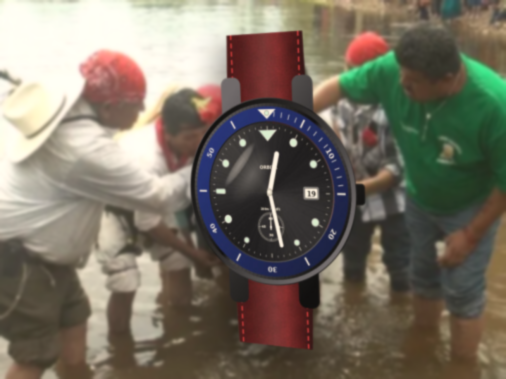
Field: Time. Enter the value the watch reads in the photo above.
12:28
